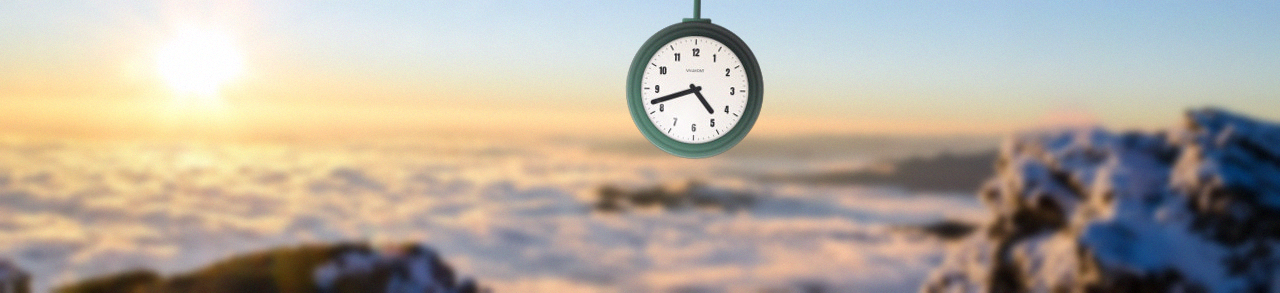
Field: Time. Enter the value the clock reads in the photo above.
4:42
